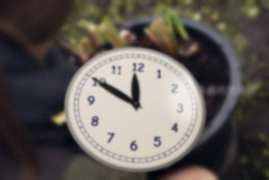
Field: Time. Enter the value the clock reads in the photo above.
11:50
